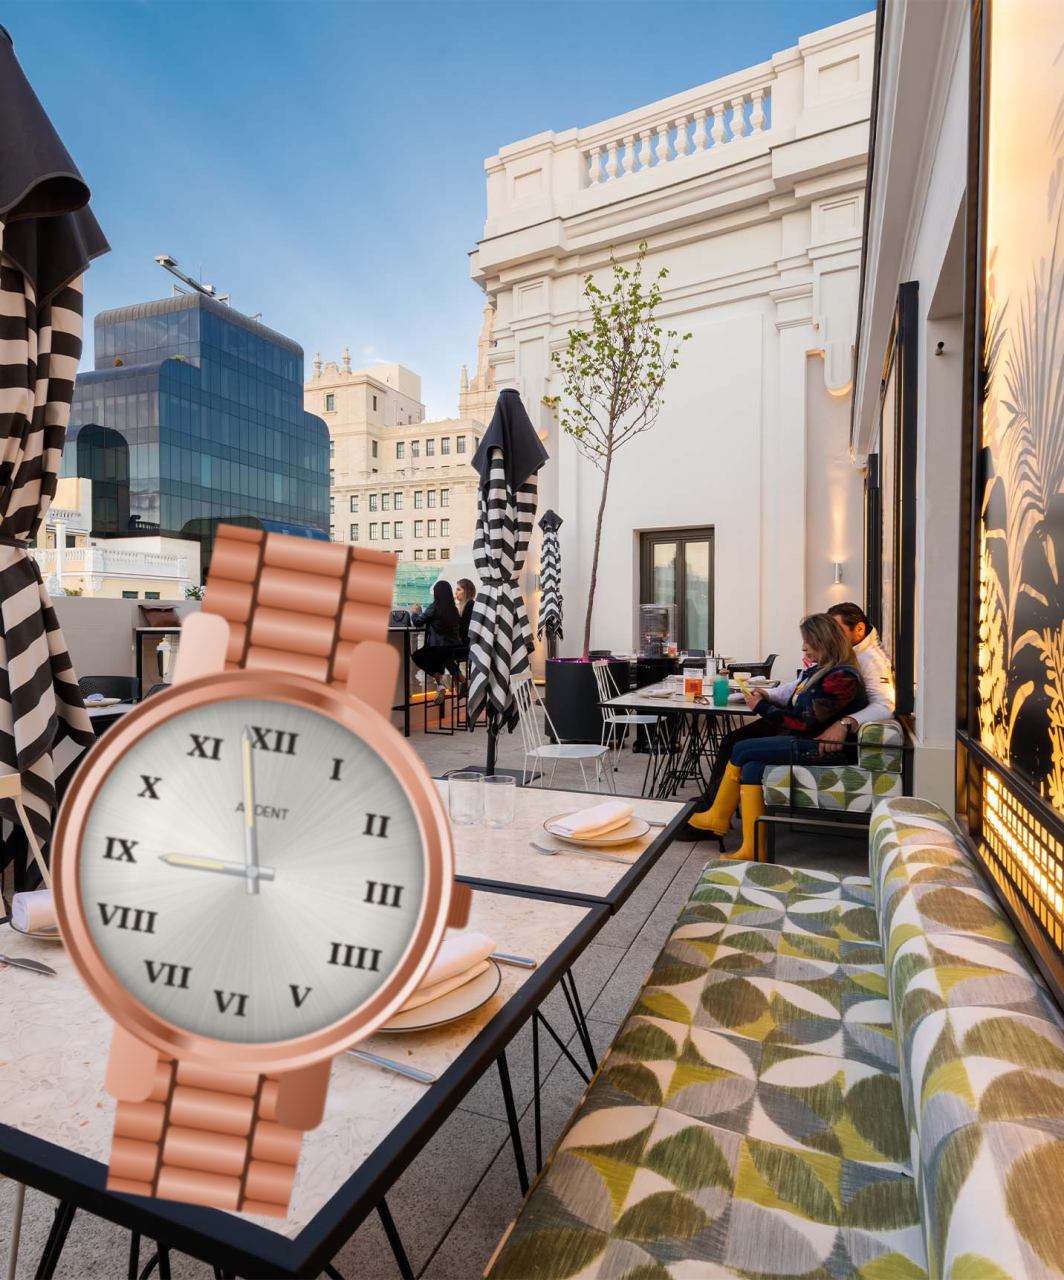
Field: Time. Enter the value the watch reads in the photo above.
8:58
